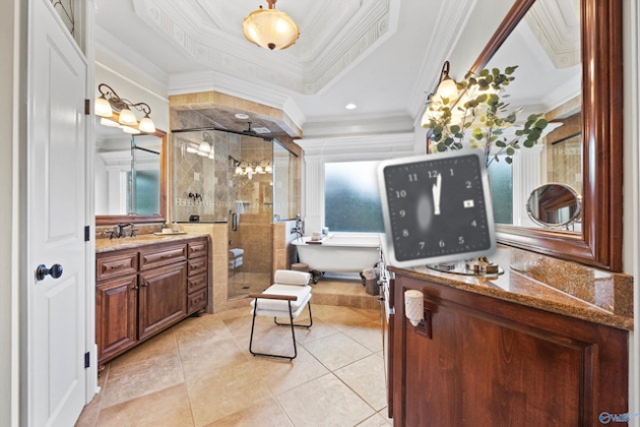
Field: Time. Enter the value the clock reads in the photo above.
12:02
